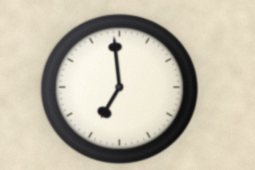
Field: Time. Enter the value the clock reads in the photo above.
6:59
